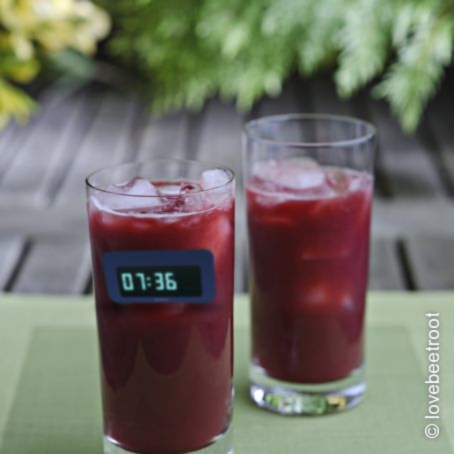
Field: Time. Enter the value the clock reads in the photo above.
7:36
